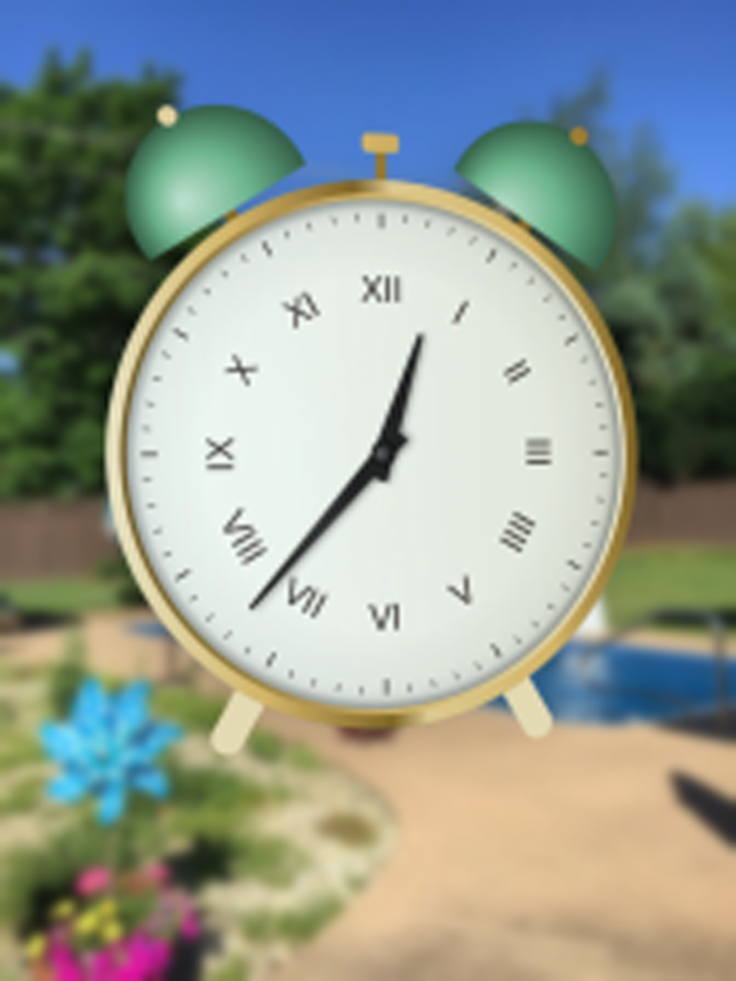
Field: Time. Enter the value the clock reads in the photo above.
12:37
